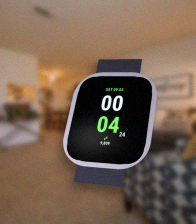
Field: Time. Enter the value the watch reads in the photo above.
0:04
